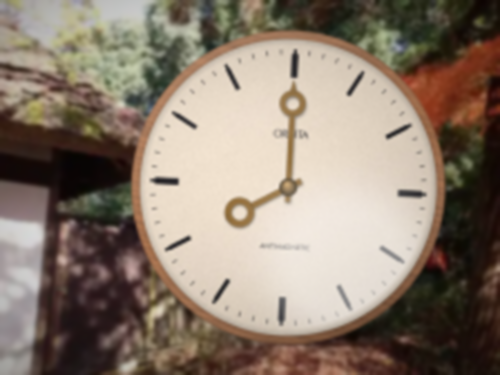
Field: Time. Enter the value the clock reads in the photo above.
8:00
